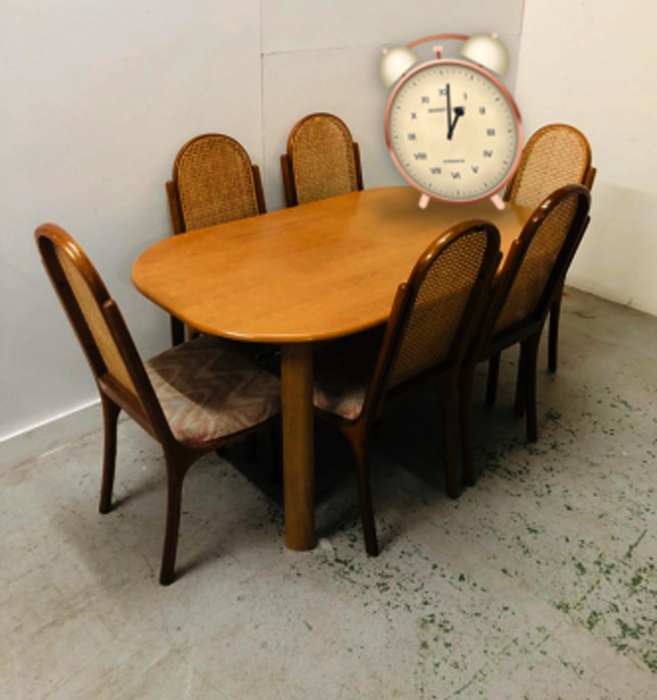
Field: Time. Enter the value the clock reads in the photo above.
1:01
